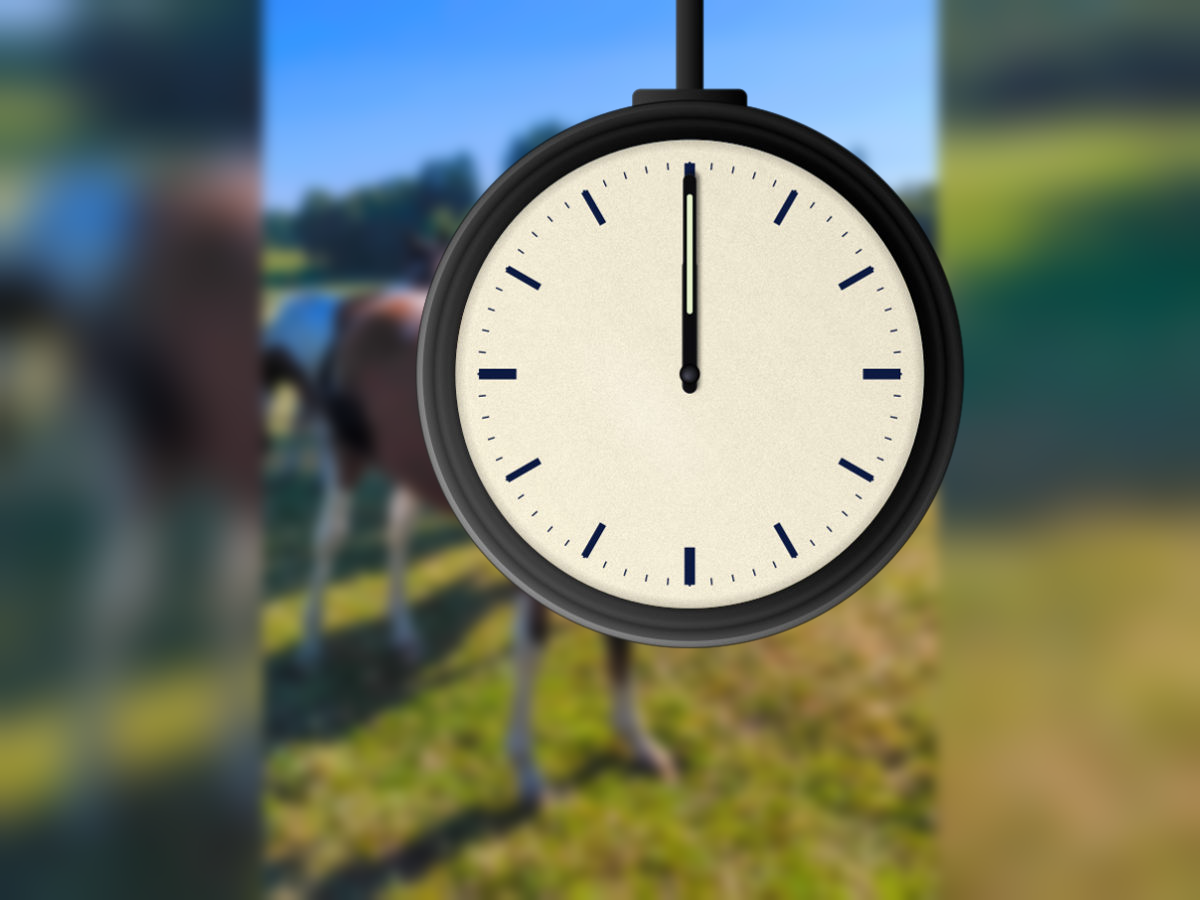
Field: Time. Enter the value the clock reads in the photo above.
12:00
